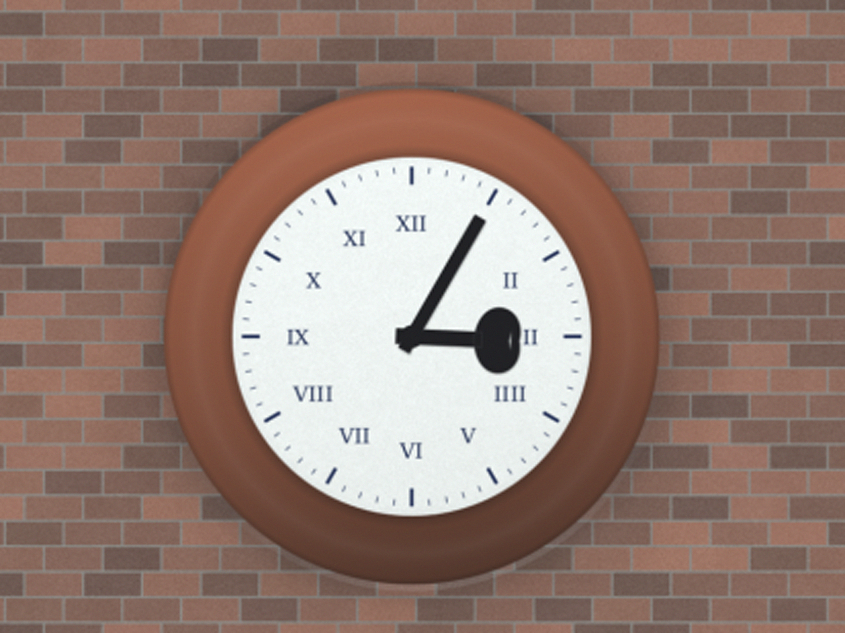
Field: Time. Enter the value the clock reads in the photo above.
3:05
